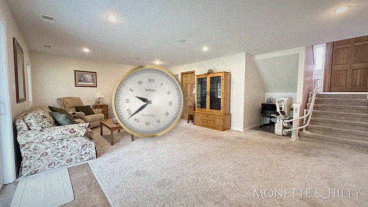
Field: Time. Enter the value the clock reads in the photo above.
9:38
